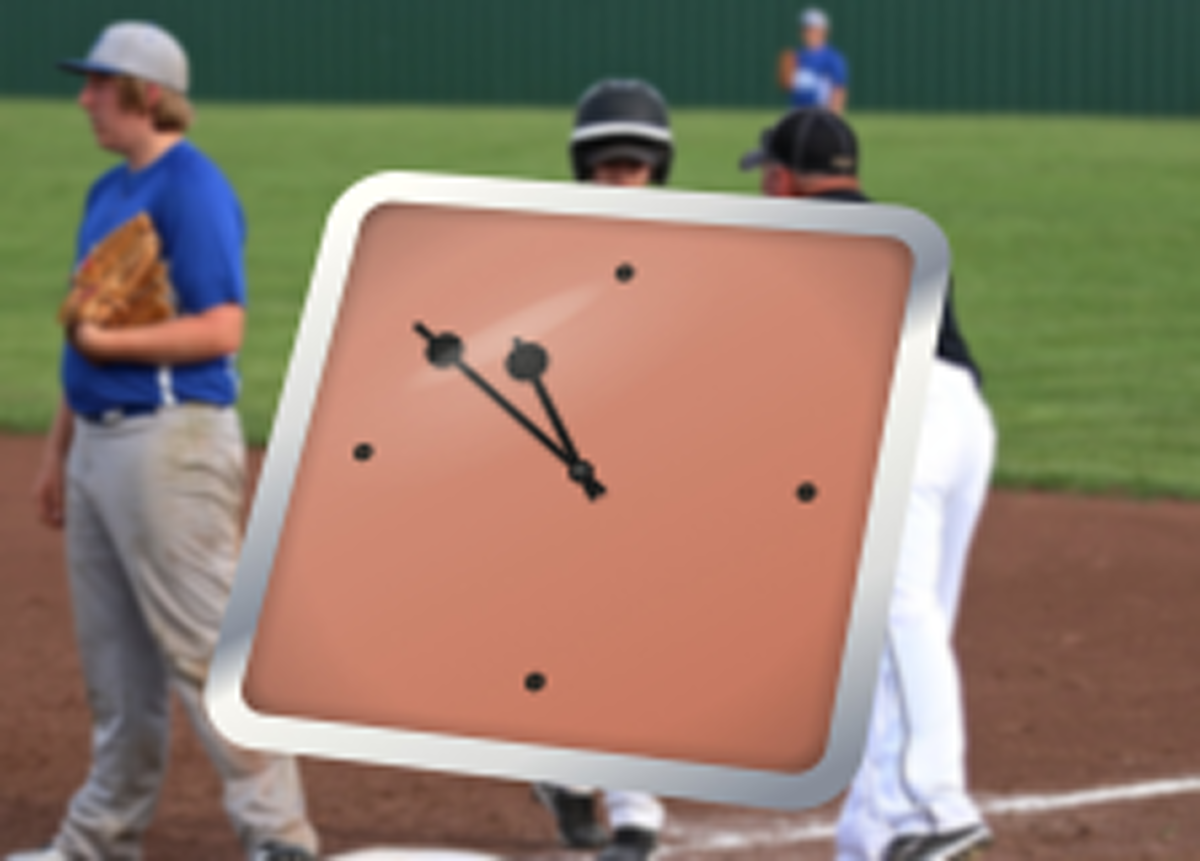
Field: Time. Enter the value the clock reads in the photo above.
10:51
